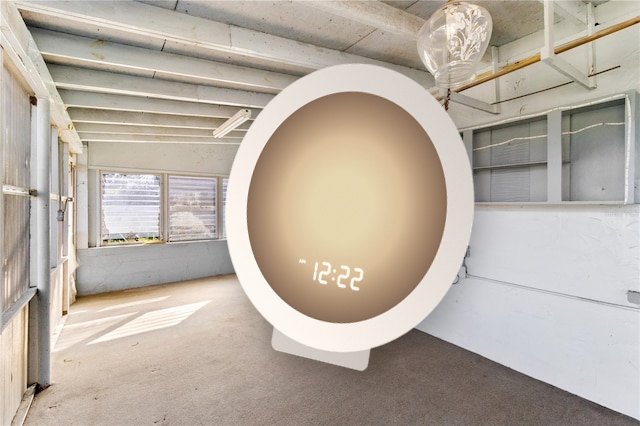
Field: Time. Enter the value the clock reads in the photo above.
12:22
